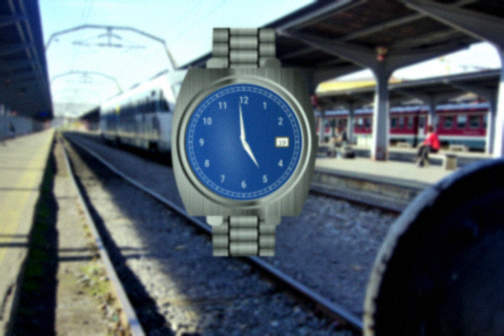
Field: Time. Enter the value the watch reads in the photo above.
4:59
